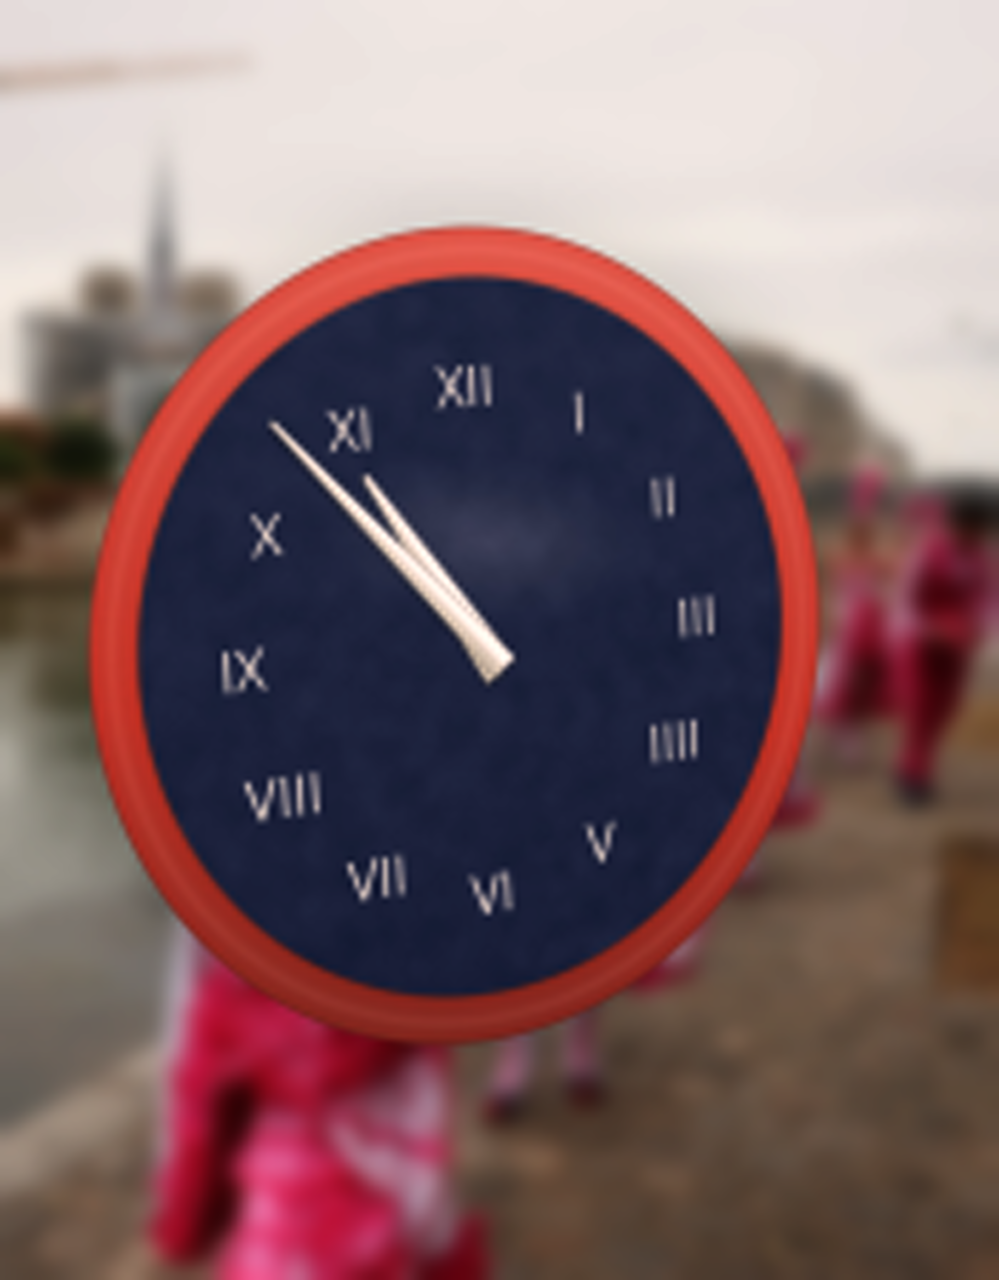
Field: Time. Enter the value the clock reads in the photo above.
10:53
